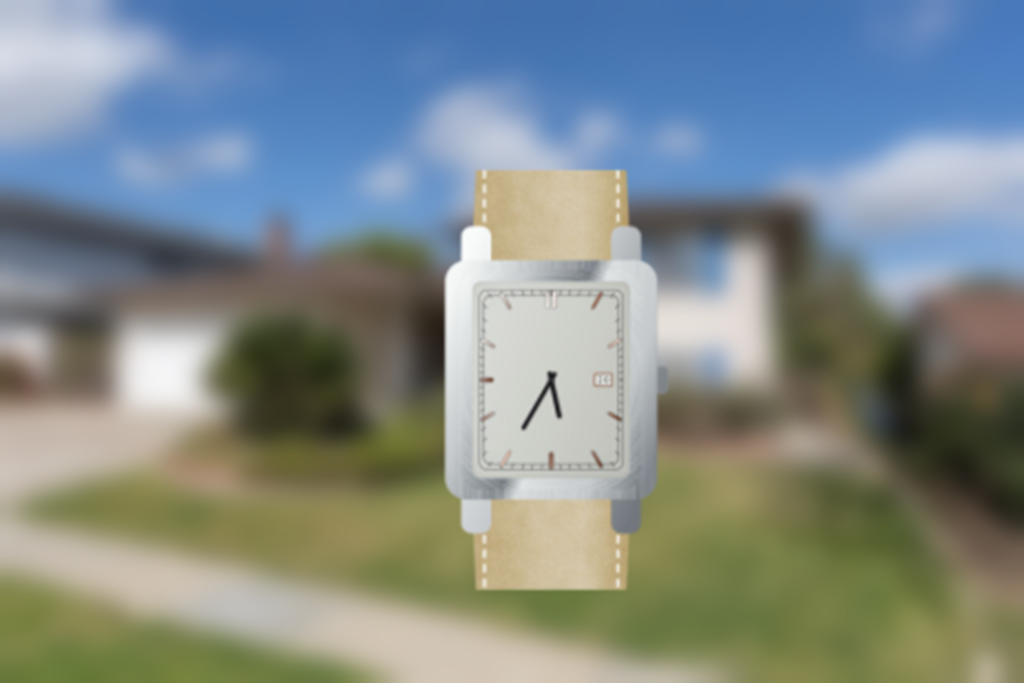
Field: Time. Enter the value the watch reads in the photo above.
5:35
